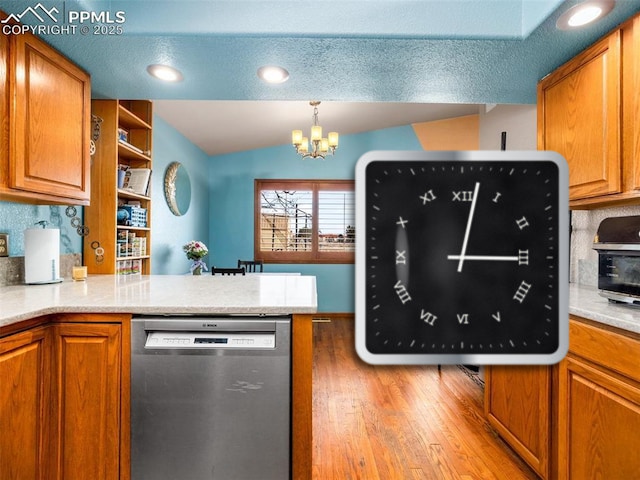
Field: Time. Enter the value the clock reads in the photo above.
3:02
